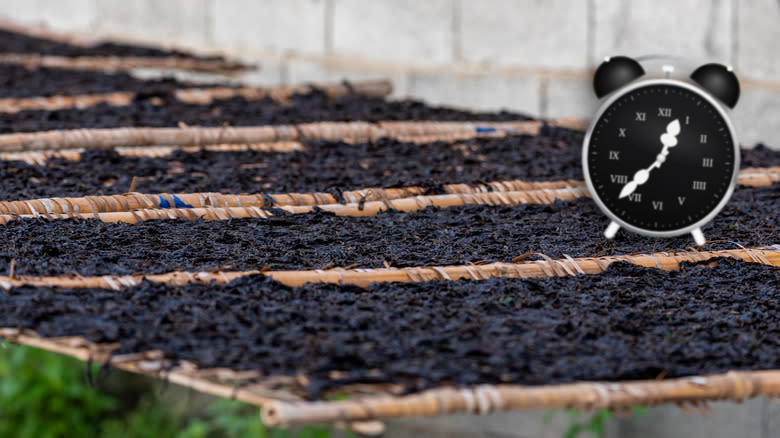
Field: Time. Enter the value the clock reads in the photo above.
12:37
